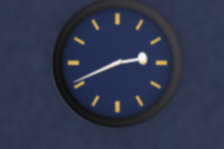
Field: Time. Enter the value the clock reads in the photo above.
2:41
